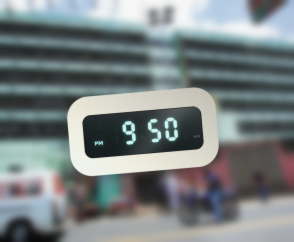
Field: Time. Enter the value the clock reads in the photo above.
9:50
